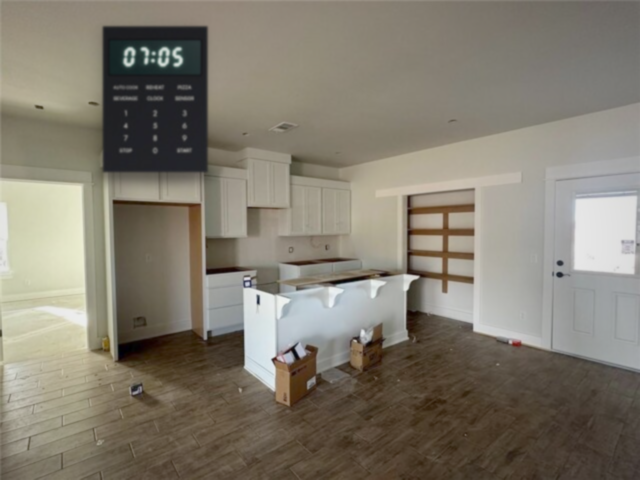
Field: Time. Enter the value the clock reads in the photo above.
7:05
